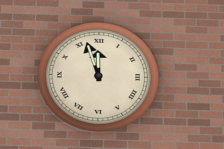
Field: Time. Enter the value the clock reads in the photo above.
11:57
